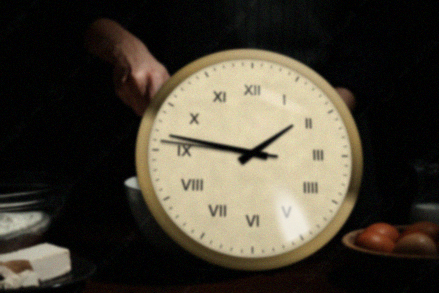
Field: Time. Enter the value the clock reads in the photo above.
1:46:46
